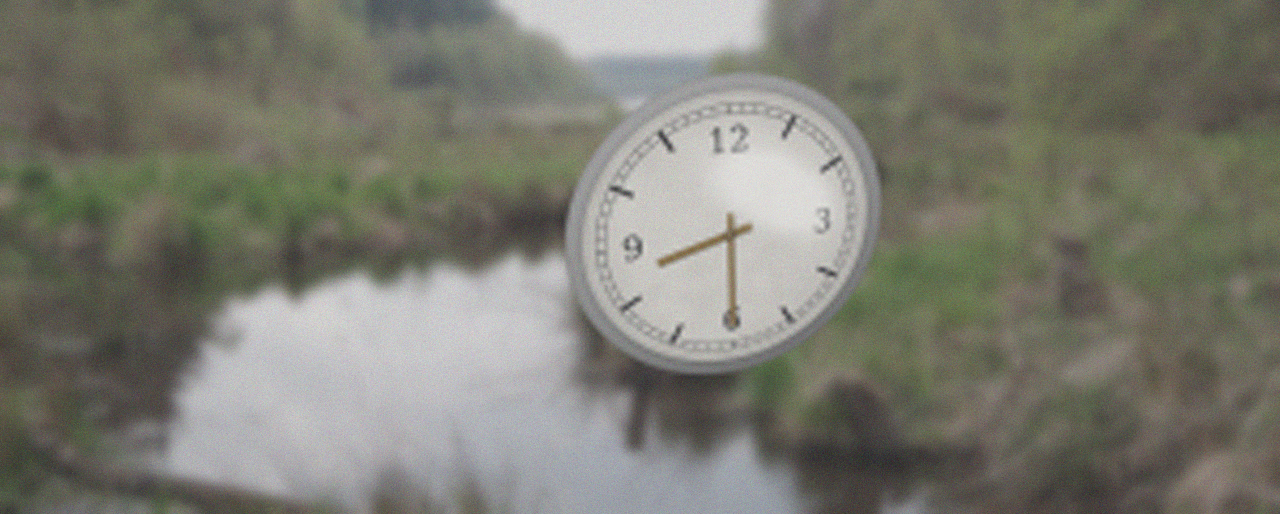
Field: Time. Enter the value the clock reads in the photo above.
8:30
